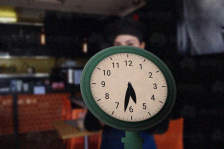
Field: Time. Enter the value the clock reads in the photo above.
5:32
